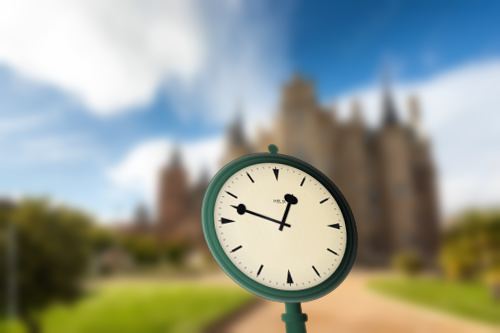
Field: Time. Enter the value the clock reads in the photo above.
12:48
